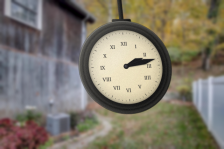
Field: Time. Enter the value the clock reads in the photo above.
2:13
